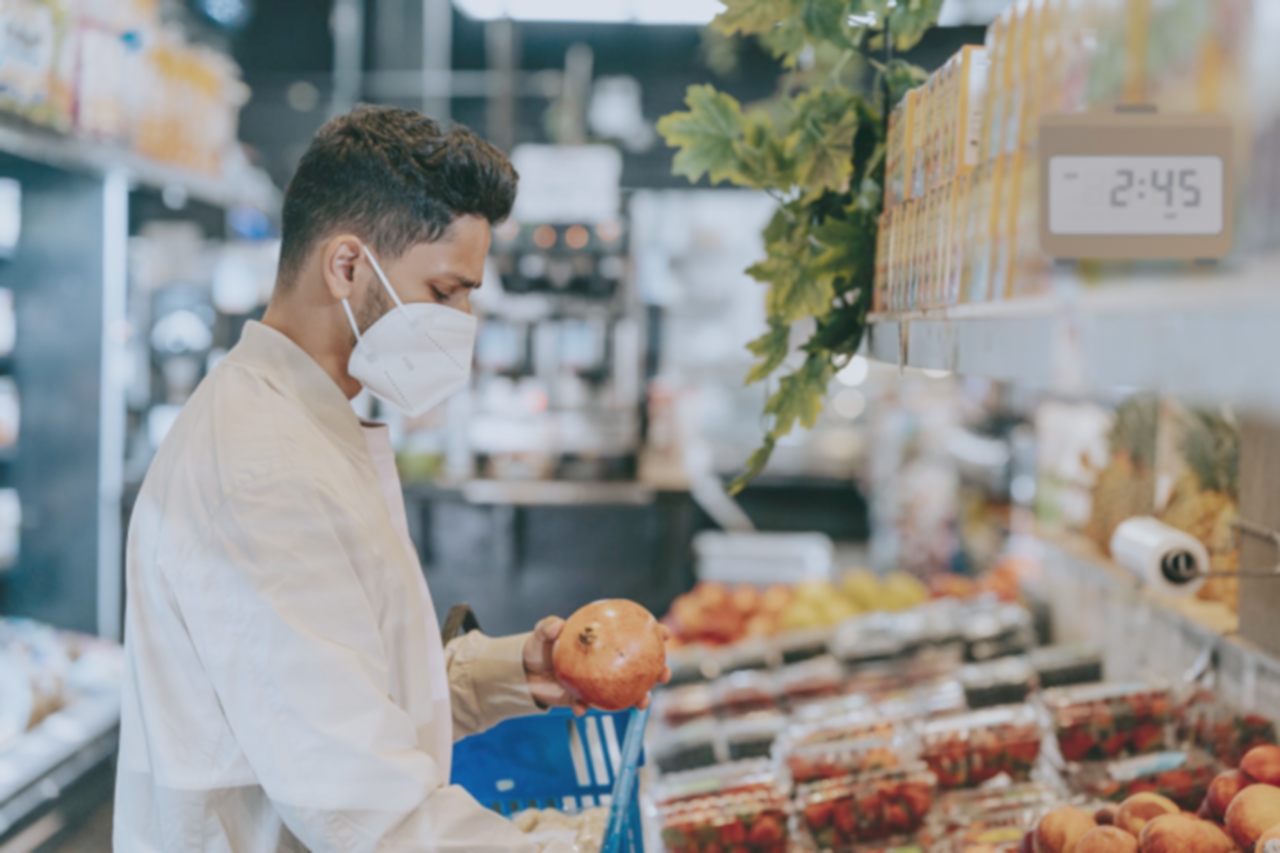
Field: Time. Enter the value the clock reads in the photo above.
2:45
